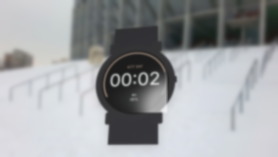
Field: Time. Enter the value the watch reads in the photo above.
0:02
